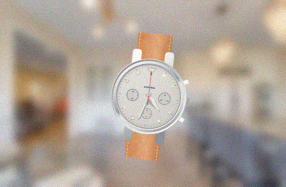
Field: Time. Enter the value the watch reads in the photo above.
4:33
